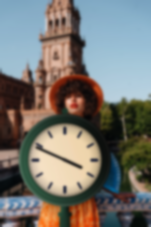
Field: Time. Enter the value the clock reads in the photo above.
3:49
